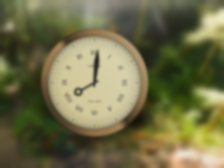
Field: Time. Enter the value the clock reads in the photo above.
8:01
